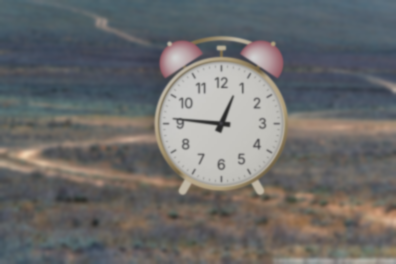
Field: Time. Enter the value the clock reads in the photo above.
12:46
